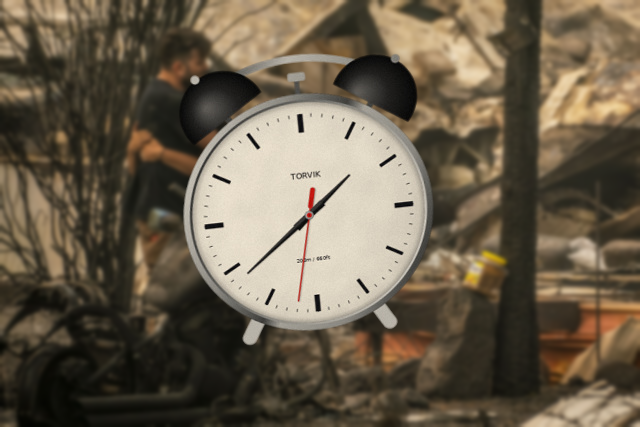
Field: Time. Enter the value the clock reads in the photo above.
1:38:32
